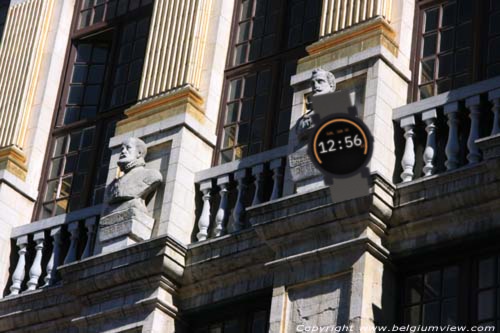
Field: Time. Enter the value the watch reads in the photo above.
12:56
